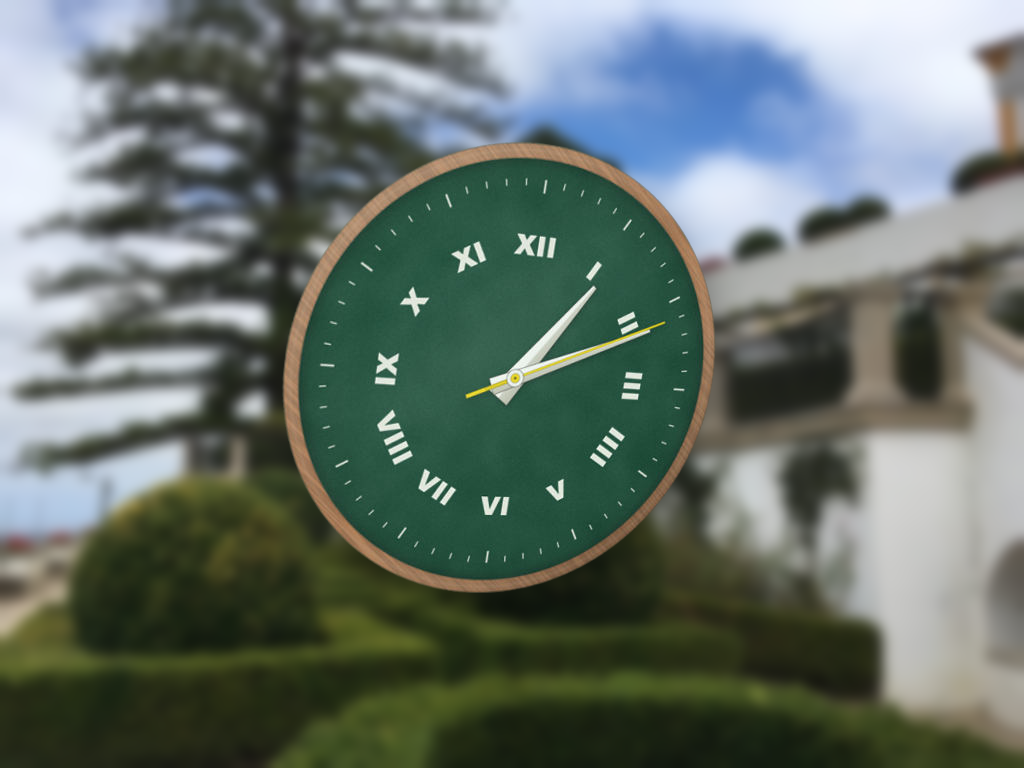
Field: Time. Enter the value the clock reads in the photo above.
1:11:11
